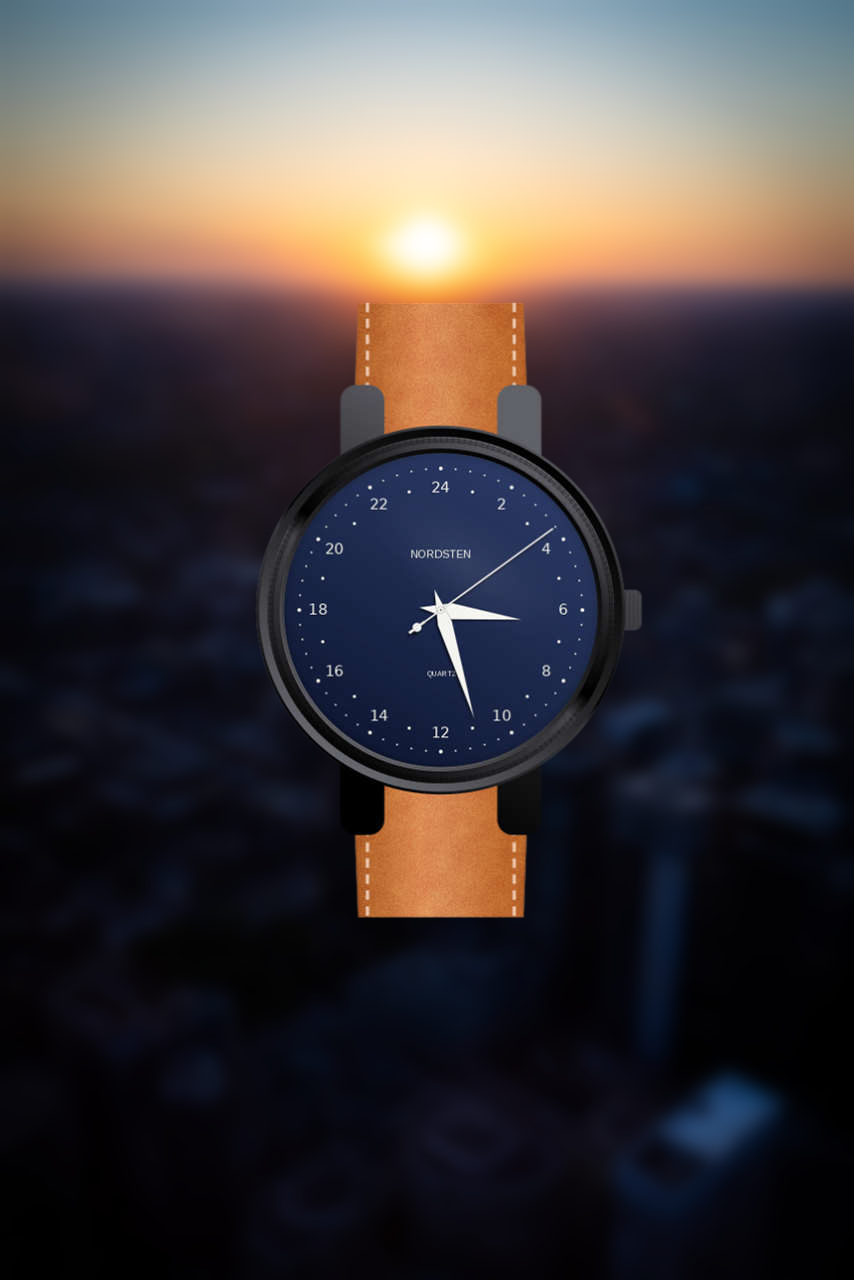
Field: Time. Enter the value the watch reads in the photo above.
6:27:09
